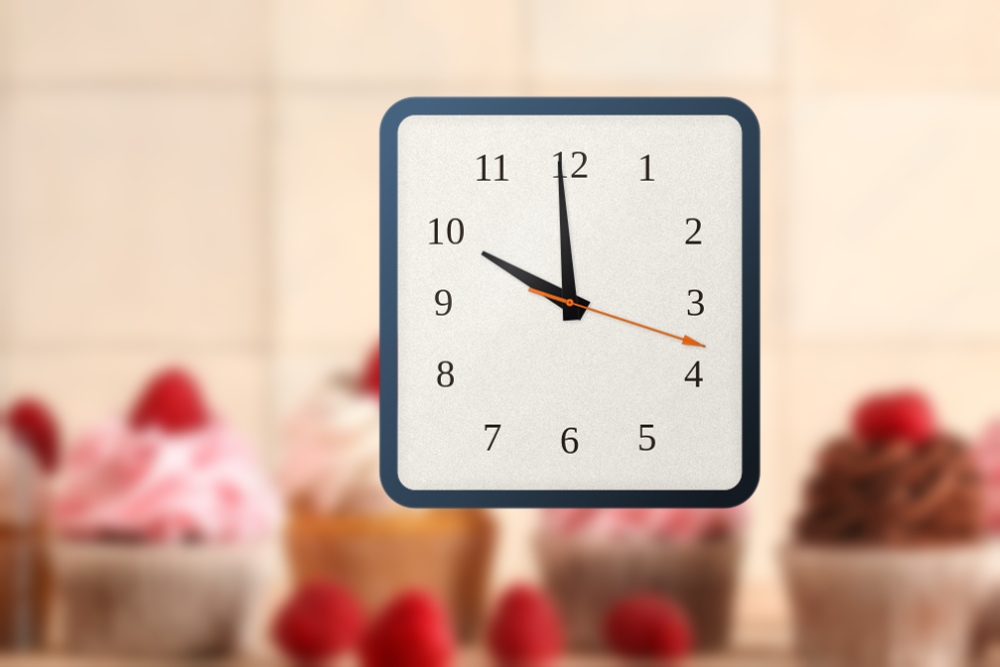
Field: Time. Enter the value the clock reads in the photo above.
9:59:18
